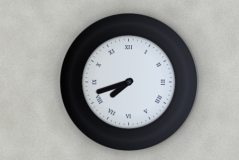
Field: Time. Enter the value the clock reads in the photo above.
7:42
